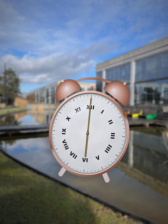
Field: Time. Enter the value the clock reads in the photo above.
6:00
